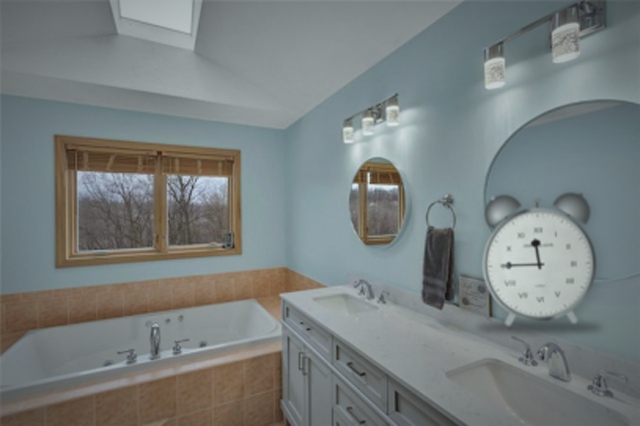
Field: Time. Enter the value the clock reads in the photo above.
11:45
